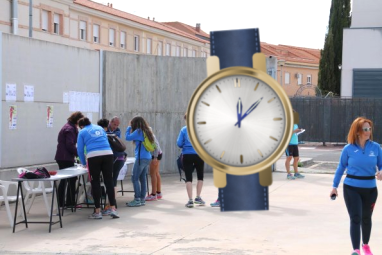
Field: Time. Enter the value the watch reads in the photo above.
12:08
